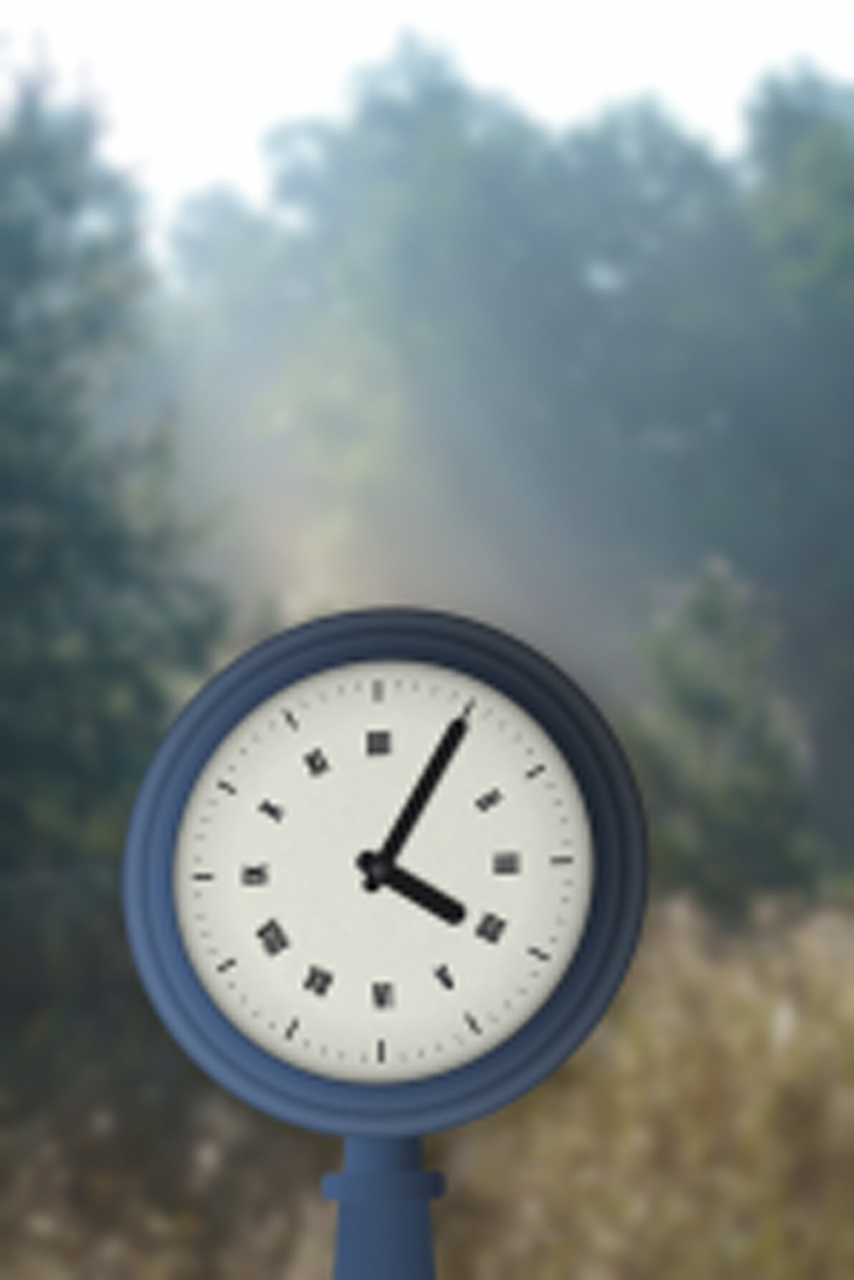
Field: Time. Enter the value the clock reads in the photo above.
4:05
